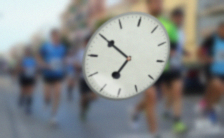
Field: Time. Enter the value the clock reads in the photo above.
6:50
